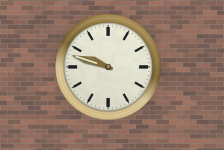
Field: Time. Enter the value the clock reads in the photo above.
9:48
